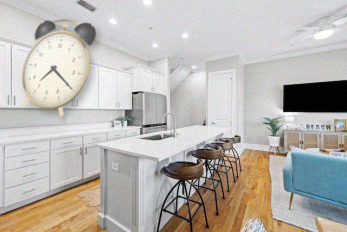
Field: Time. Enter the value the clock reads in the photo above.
7:20
